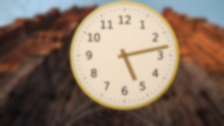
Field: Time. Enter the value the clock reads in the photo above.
5:13
